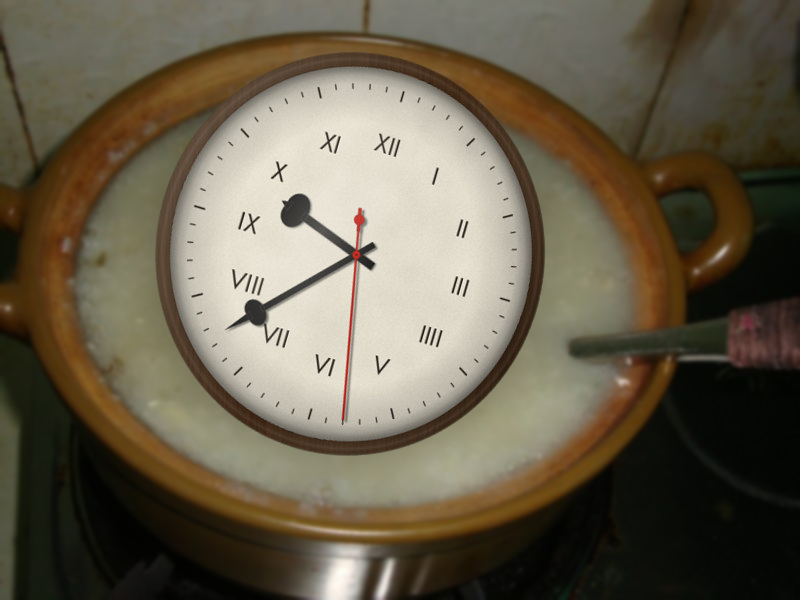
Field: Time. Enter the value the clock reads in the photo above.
9:37:28
